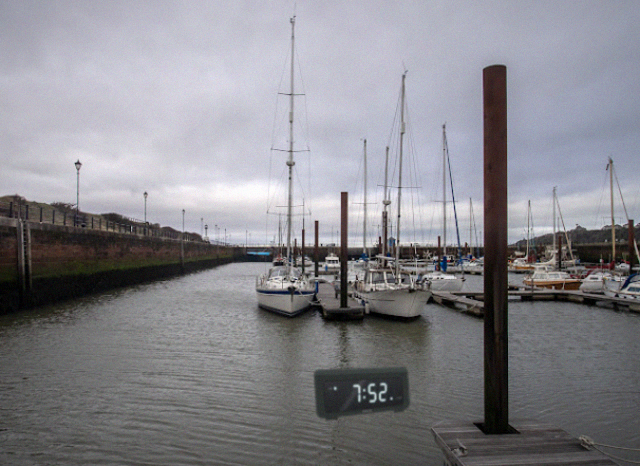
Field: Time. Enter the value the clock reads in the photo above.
7:52
